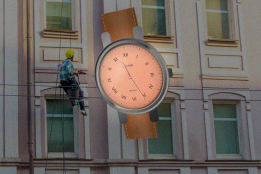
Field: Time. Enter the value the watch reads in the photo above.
11:26
